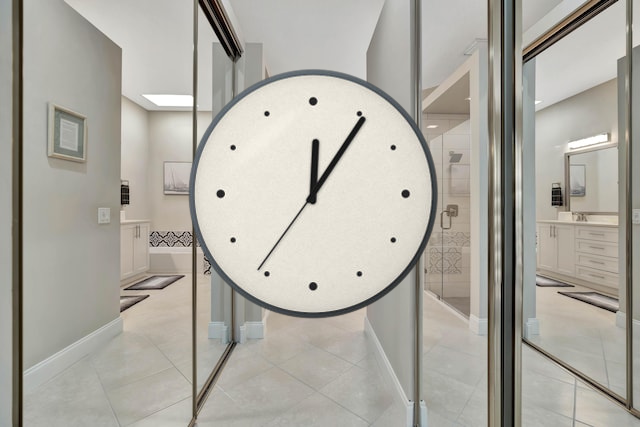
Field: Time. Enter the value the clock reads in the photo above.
12:05:36
